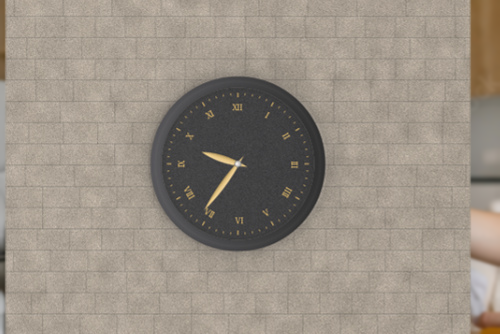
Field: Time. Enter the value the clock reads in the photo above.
9:36
